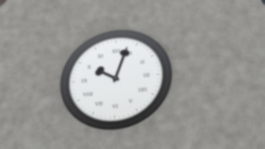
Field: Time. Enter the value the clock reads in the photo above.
10:03
